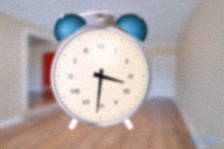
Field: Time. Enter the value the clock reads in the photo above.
3:31
